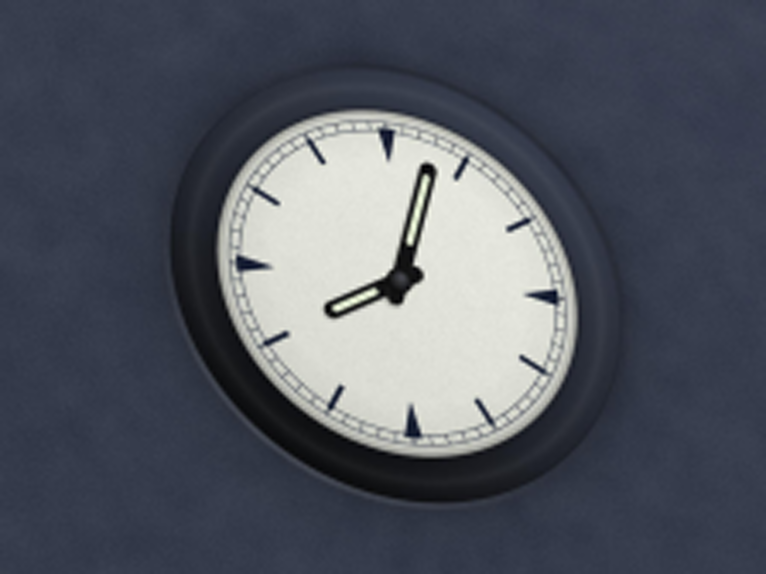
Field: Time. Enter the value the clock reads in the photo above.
8:03
